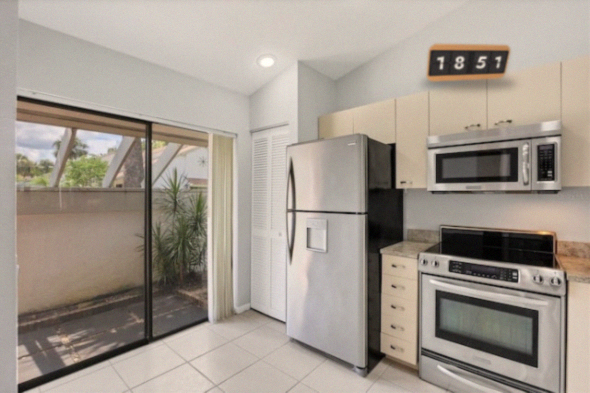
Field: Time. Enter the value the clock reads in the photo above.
18:51
